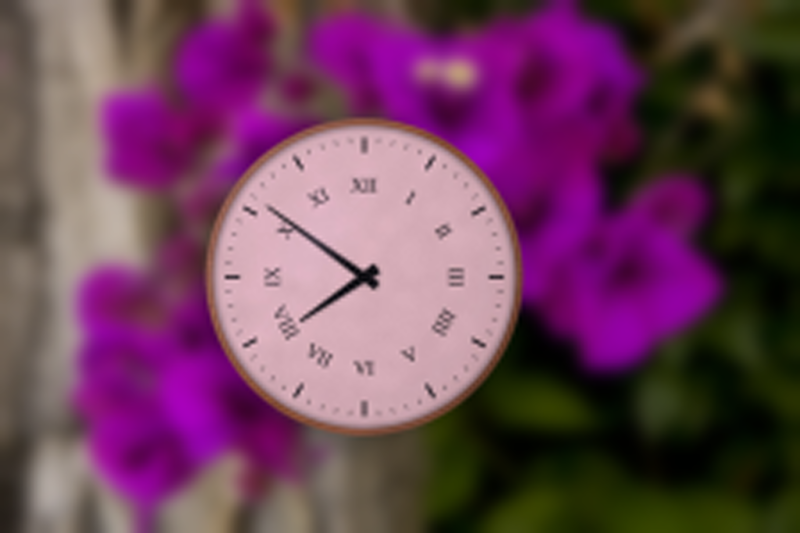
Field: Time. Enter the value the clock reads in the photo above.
7:51
